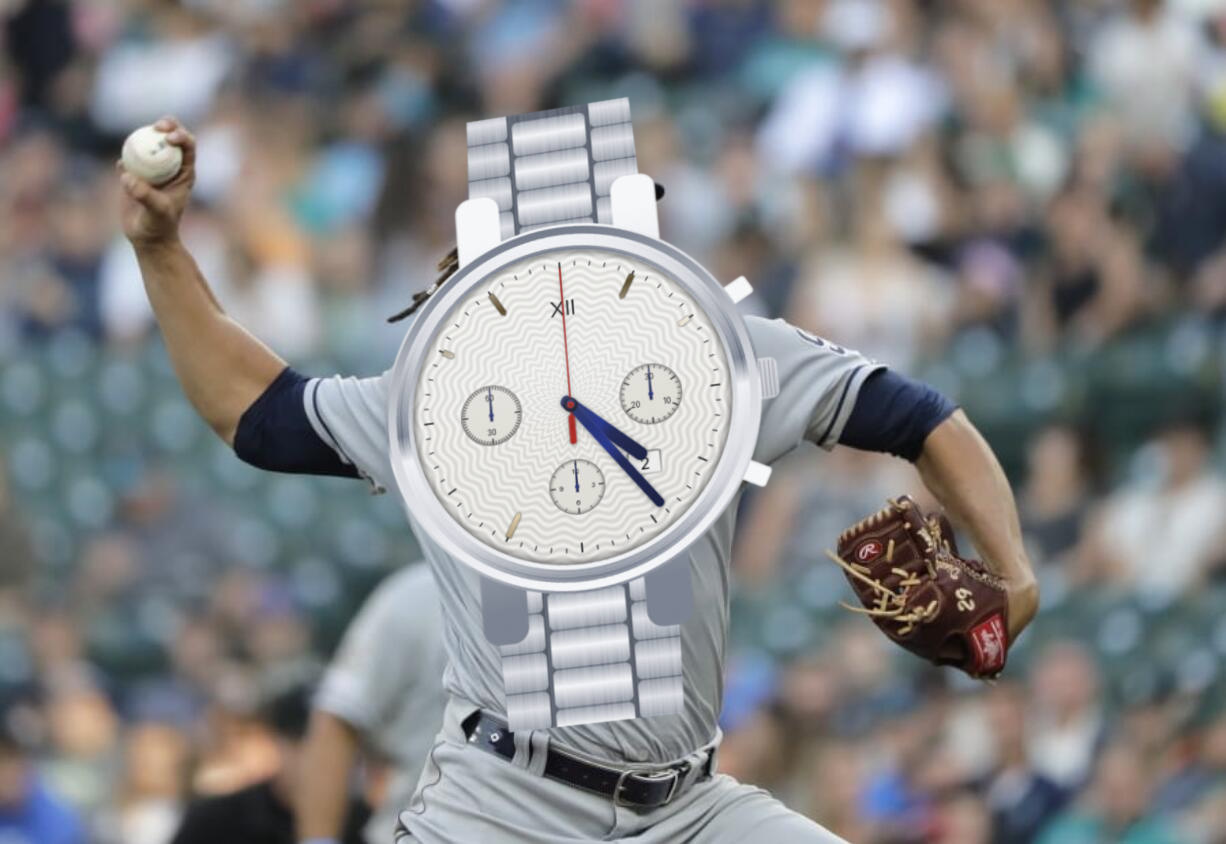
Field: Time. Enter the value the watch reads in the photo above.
4:24
